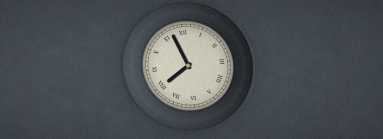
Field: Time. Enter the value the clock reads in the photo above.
7:57
